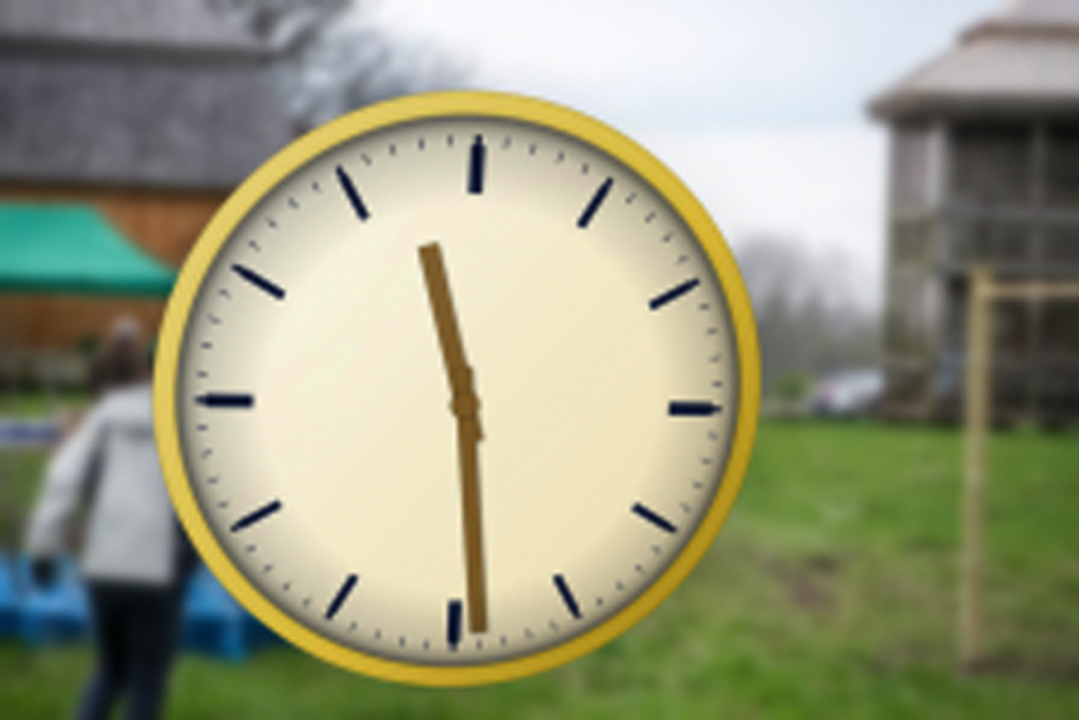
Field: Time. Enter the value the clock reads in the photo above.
11:29
